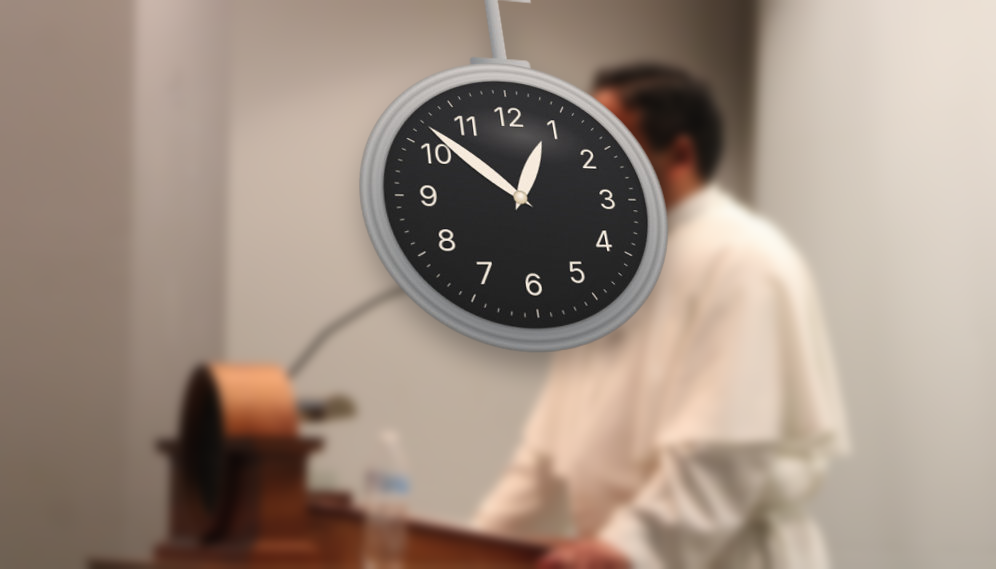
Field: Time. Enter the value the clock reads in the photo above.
12:52
